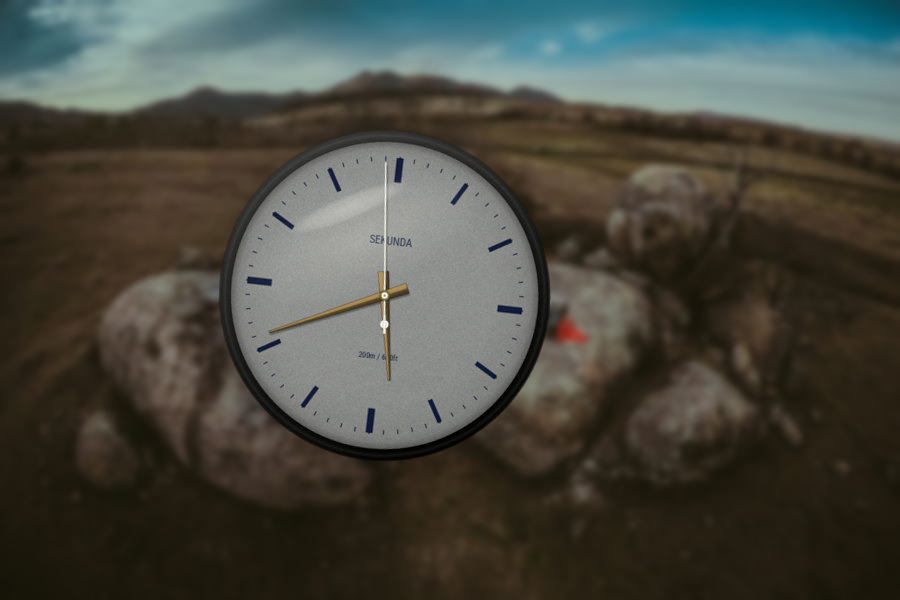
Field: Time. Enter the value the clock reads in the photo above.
5:40:59
